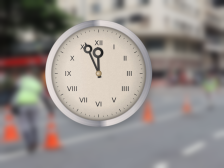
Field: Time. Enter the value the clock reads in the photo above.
11:56
